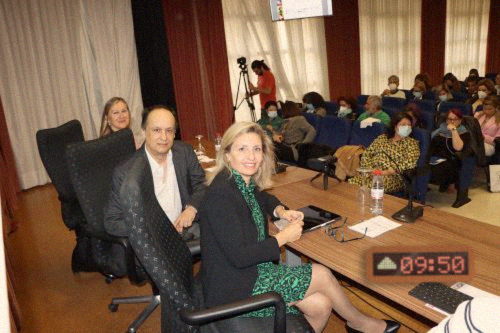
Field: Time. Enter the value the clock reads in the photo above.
9:50
